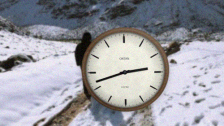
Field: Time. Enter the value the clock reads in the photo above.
2:42
